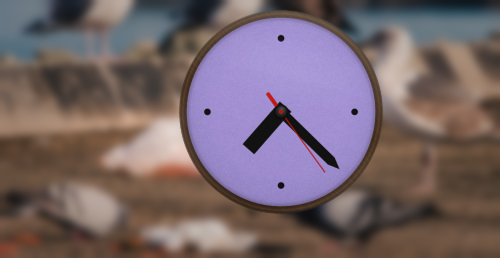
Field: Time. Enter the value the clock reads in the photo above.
7:22:24
